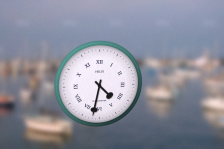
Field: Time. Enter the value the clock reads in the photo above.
4:32
